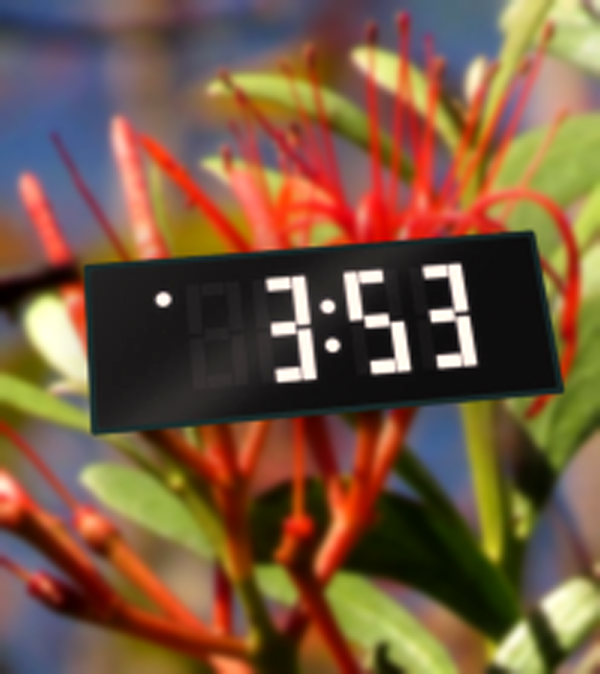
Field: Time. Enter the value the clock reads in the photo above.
3:53
